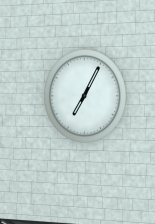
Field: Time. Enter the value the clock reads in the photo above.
7:05
